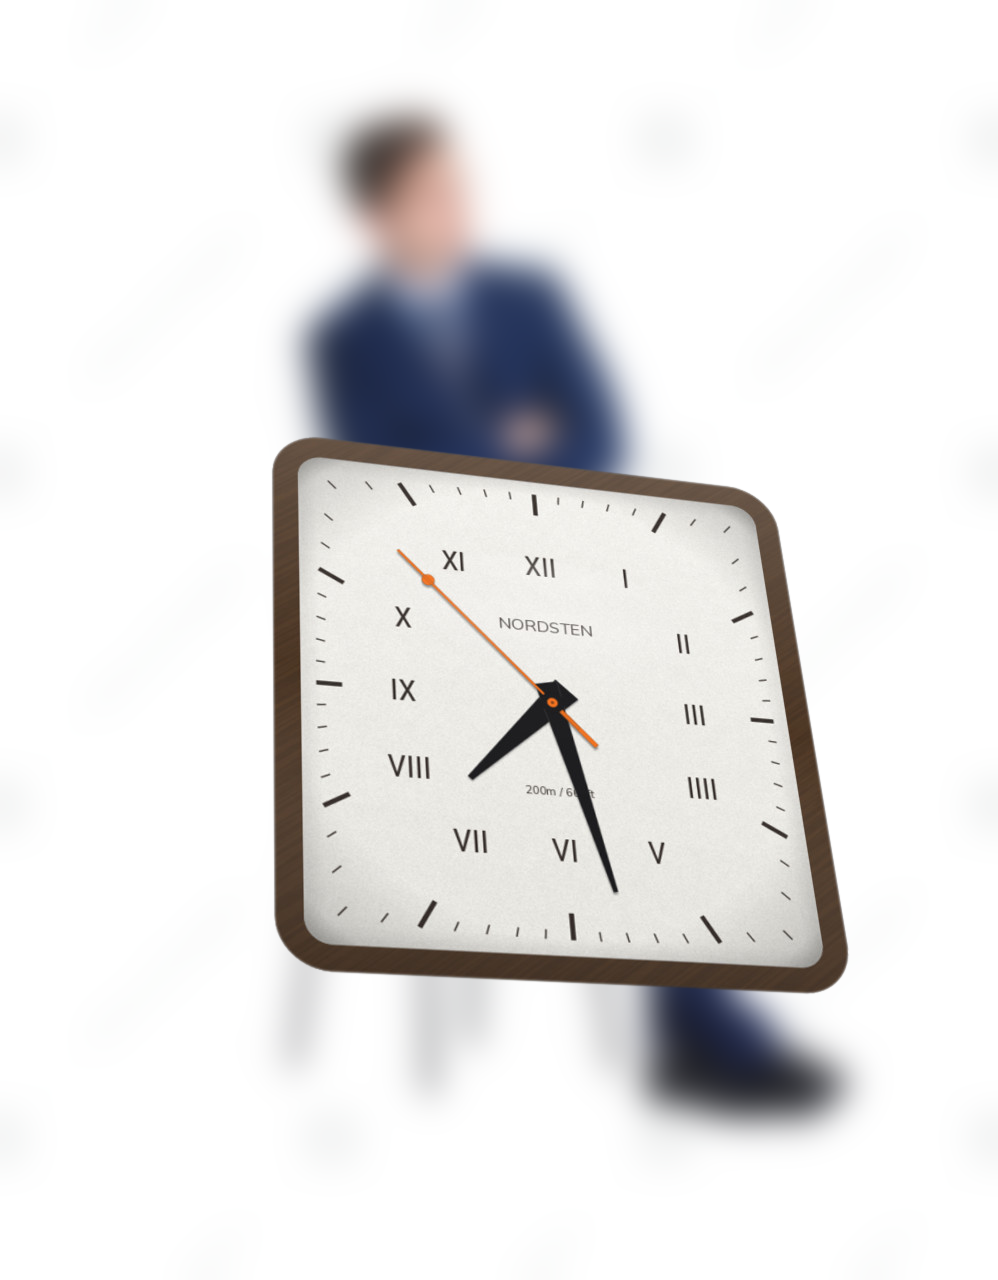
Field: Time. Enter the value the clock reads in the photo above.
7:27:53
